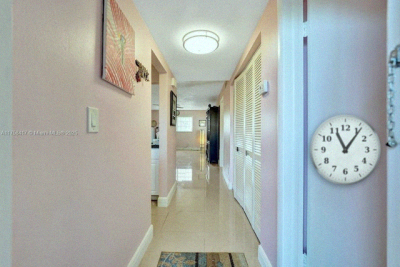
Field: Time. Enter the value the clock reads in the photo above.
11:06
